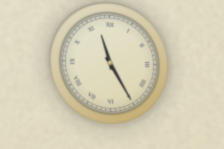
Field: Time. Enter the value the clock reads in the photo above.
11:25
